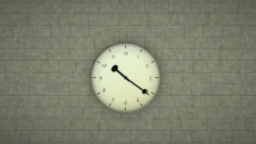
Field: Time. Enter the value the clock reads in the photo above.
10:21
